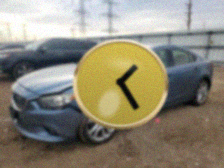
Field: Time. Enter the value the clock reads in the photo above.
1:25
